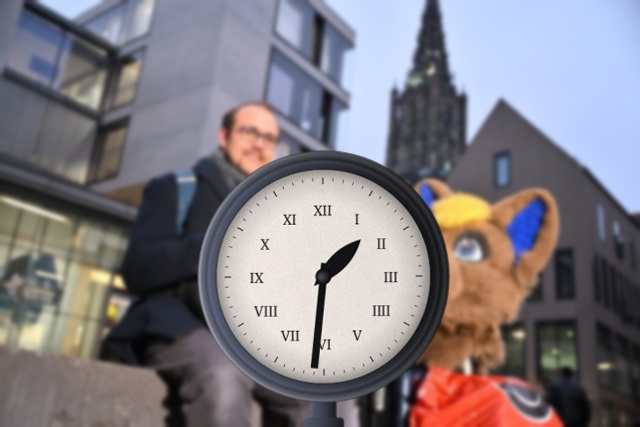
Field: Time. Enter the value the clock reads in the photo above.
1:31
